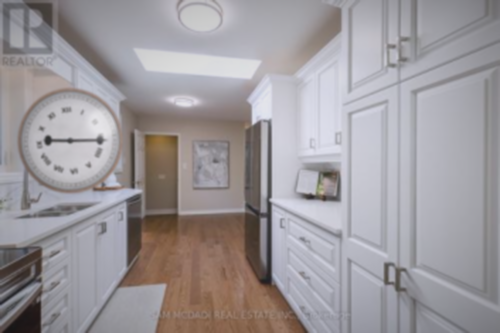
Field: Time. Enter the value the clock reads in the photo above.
9:16
